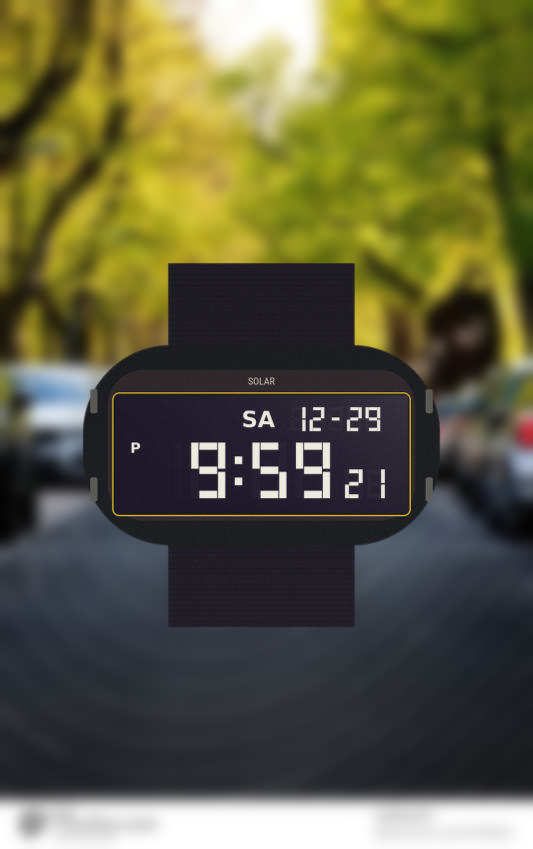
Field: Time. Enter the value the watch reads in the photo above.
9:59:21
